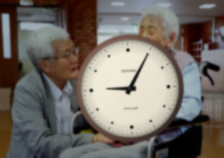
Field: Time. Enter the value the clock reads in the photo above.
9:05
